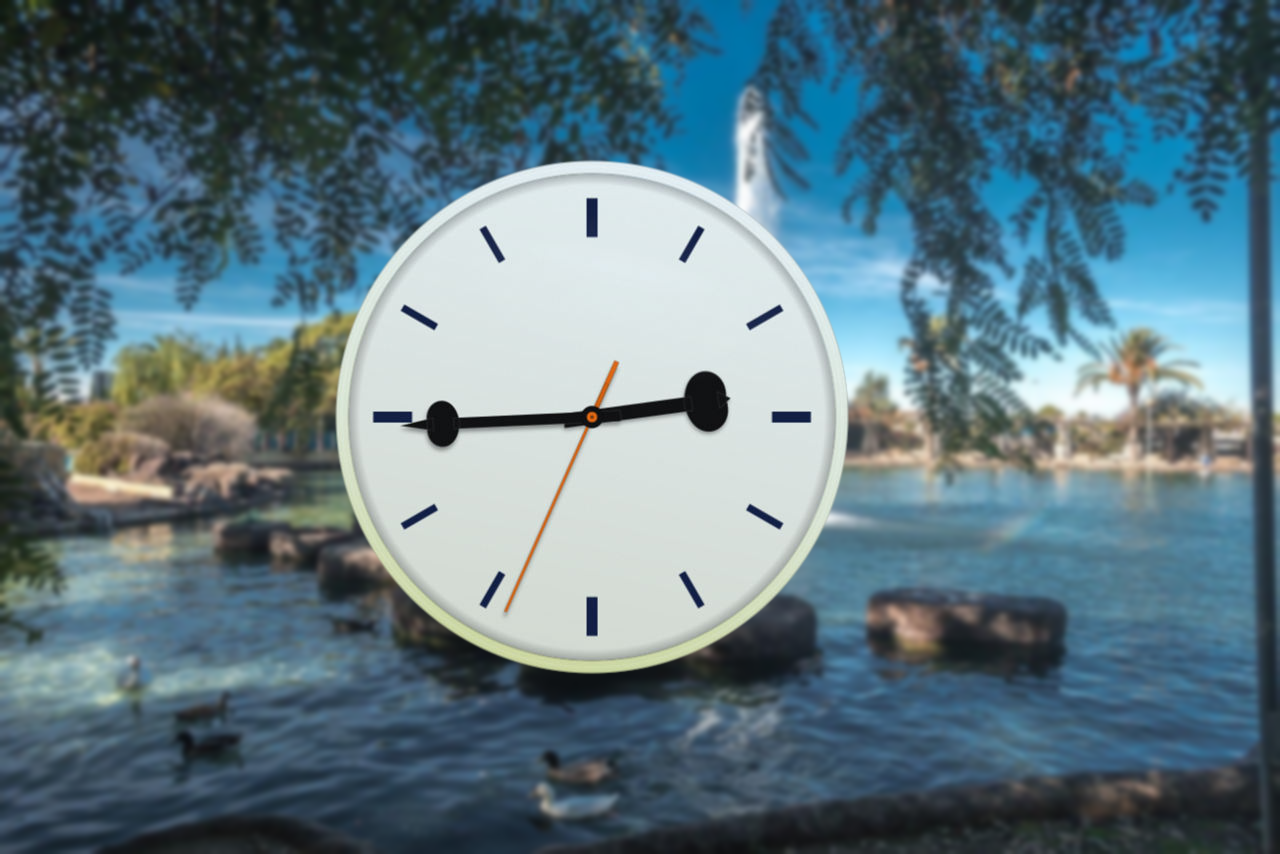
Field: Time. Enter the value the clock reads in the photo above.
2:44:34
